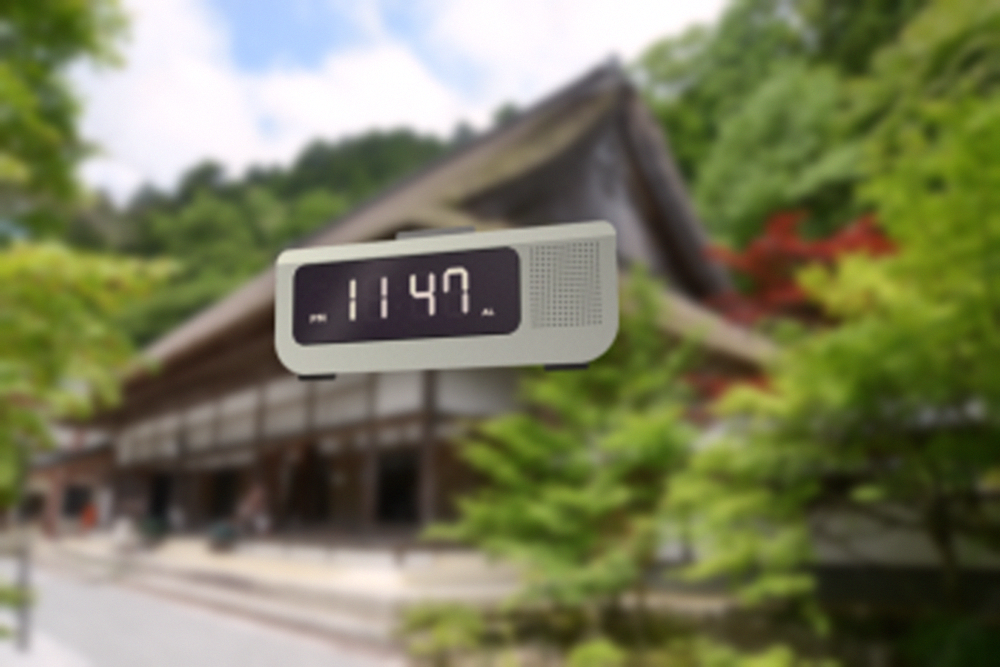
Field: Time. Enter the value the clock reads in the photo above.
11:47
